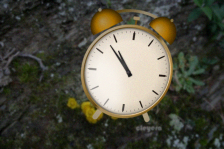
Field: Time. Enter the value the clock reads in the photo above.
10:53
